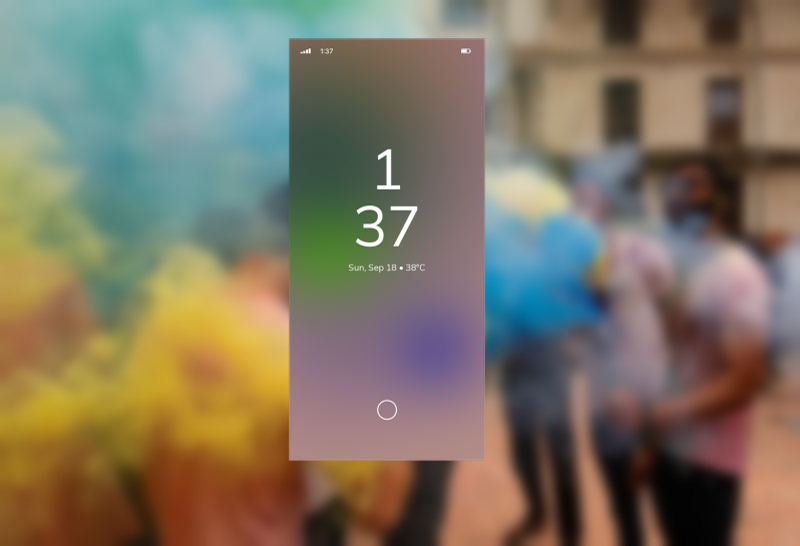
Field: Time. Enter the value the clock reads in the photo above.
1:37
